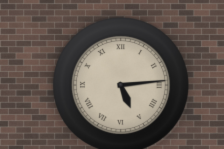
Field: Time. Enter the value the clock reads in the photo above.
5:14
